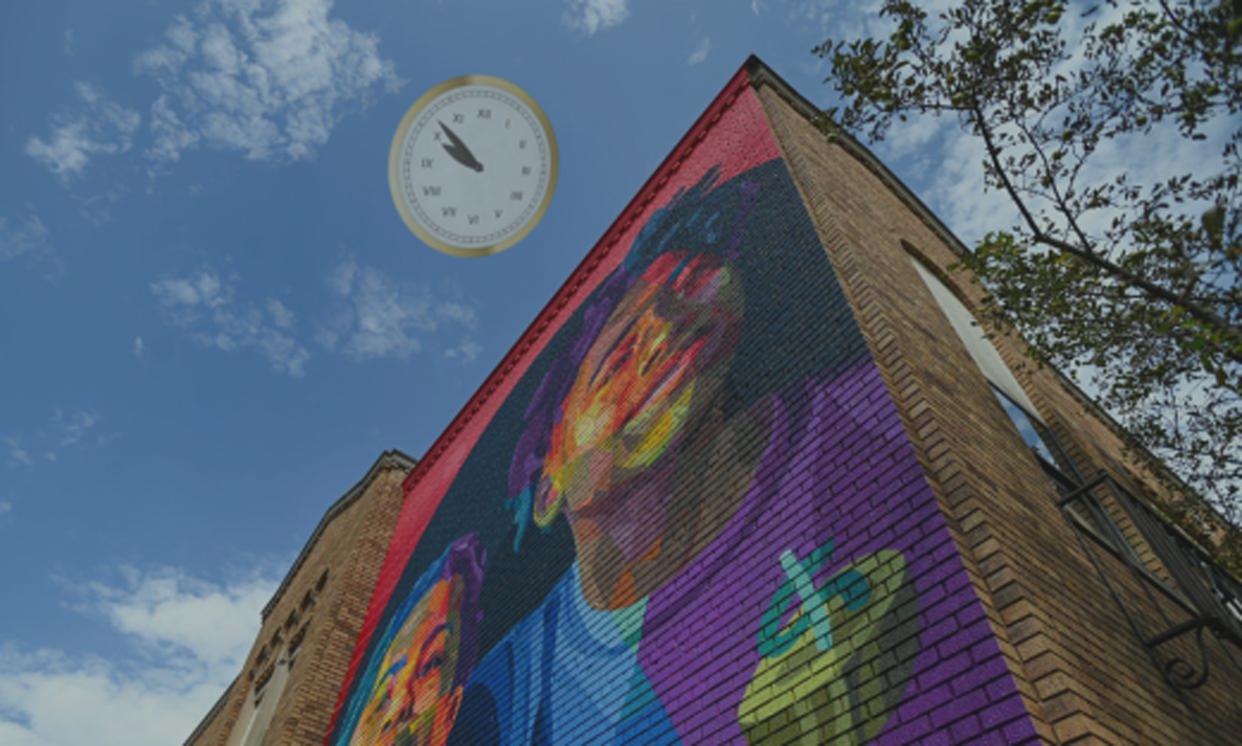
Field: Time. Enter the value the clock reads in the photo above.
9:52
